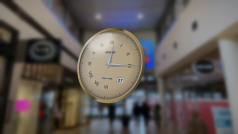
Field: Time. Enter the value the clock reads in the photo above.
12:15
